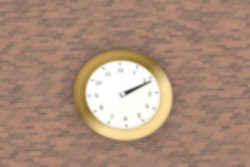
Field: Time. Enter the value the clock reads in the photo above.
2:11
